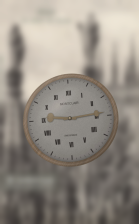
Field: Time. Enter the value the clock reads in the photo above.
9:14
